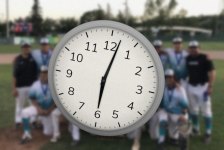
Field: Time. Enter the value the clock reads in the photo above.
6:02
